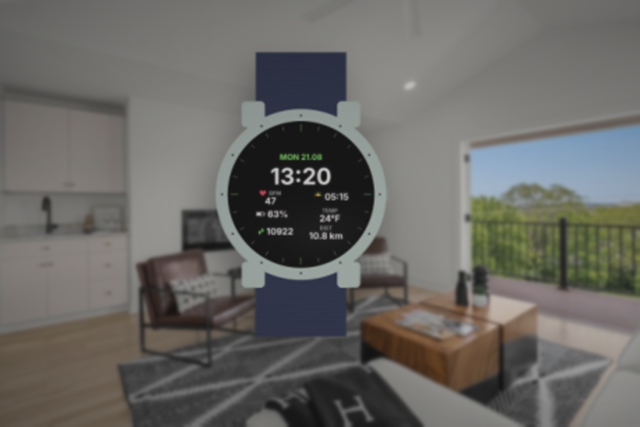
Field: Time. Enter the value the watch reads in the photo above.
13:20
